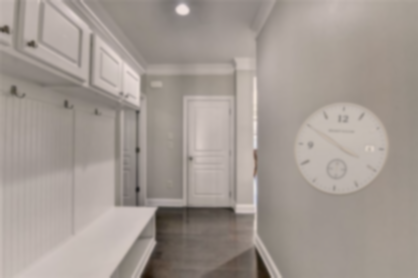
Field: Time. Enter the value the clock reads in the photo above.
3:50
